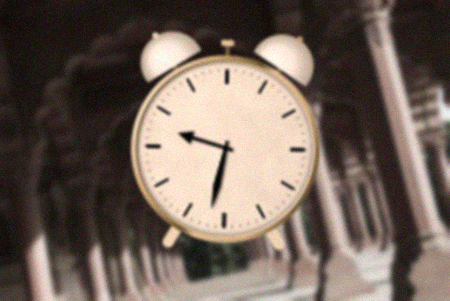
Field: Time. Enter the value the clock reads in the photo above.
9:32
